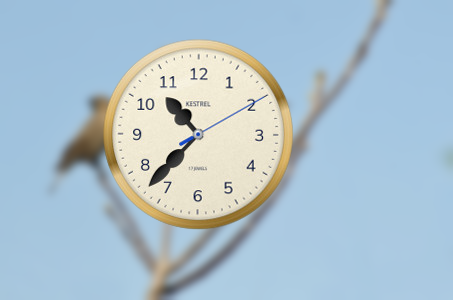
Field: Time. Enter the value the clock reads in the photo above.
10:37:10
